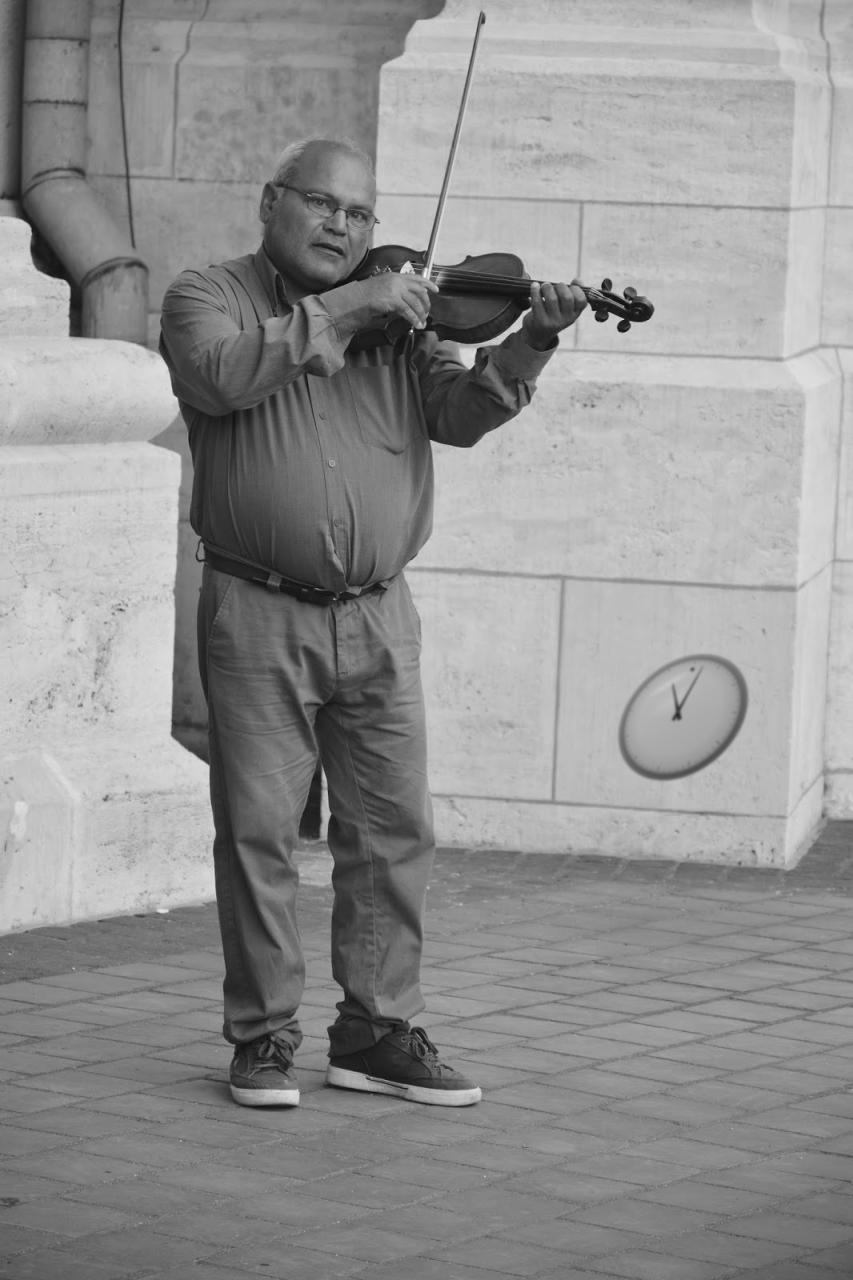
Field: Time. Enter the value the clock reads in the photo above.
11:02
